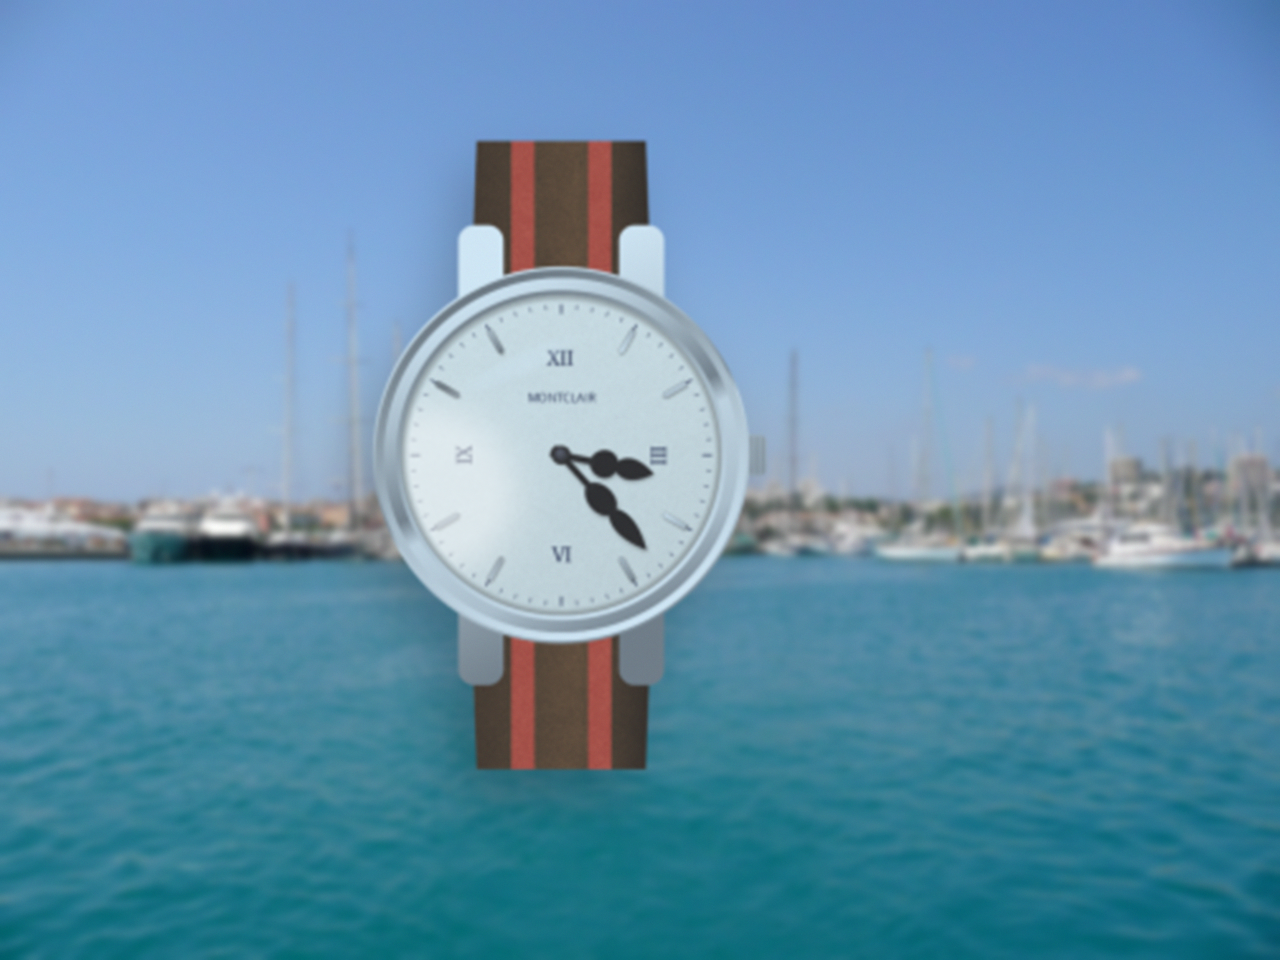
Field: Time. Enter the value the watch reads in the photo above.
3:23
